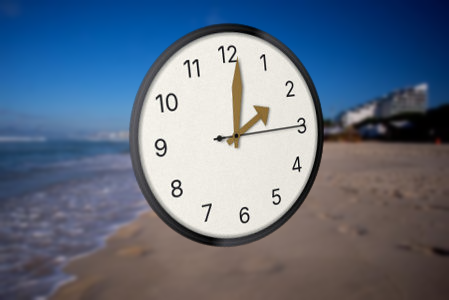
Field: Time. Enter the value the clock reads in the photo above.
2:01:15
